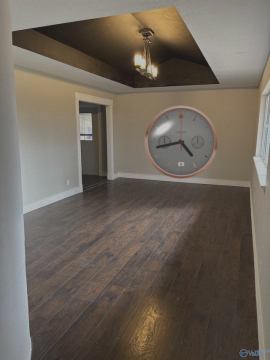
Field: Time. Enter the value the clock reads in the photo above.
4:43
